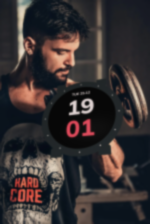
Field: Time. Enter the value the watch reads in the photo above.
19:01
